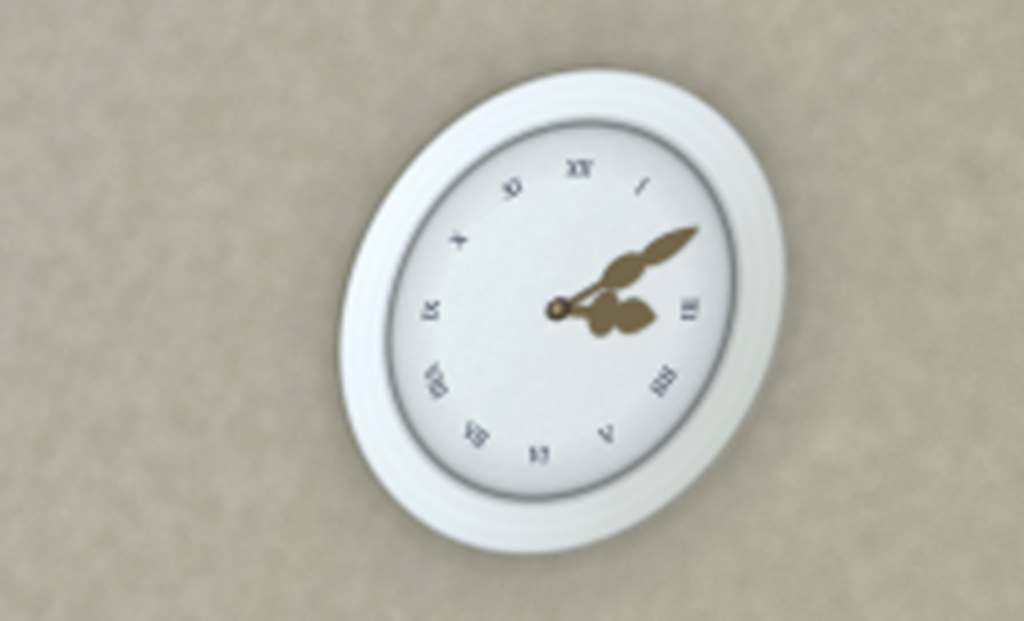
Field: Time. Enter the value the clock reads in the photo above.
3:10
